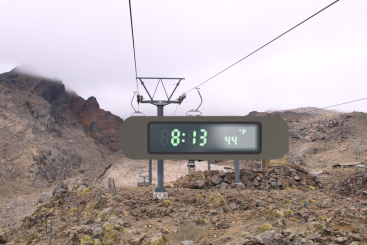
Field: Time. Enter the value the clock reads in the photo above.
8:13
